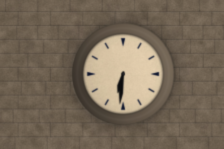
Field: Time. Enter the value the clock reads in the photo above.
6:31
